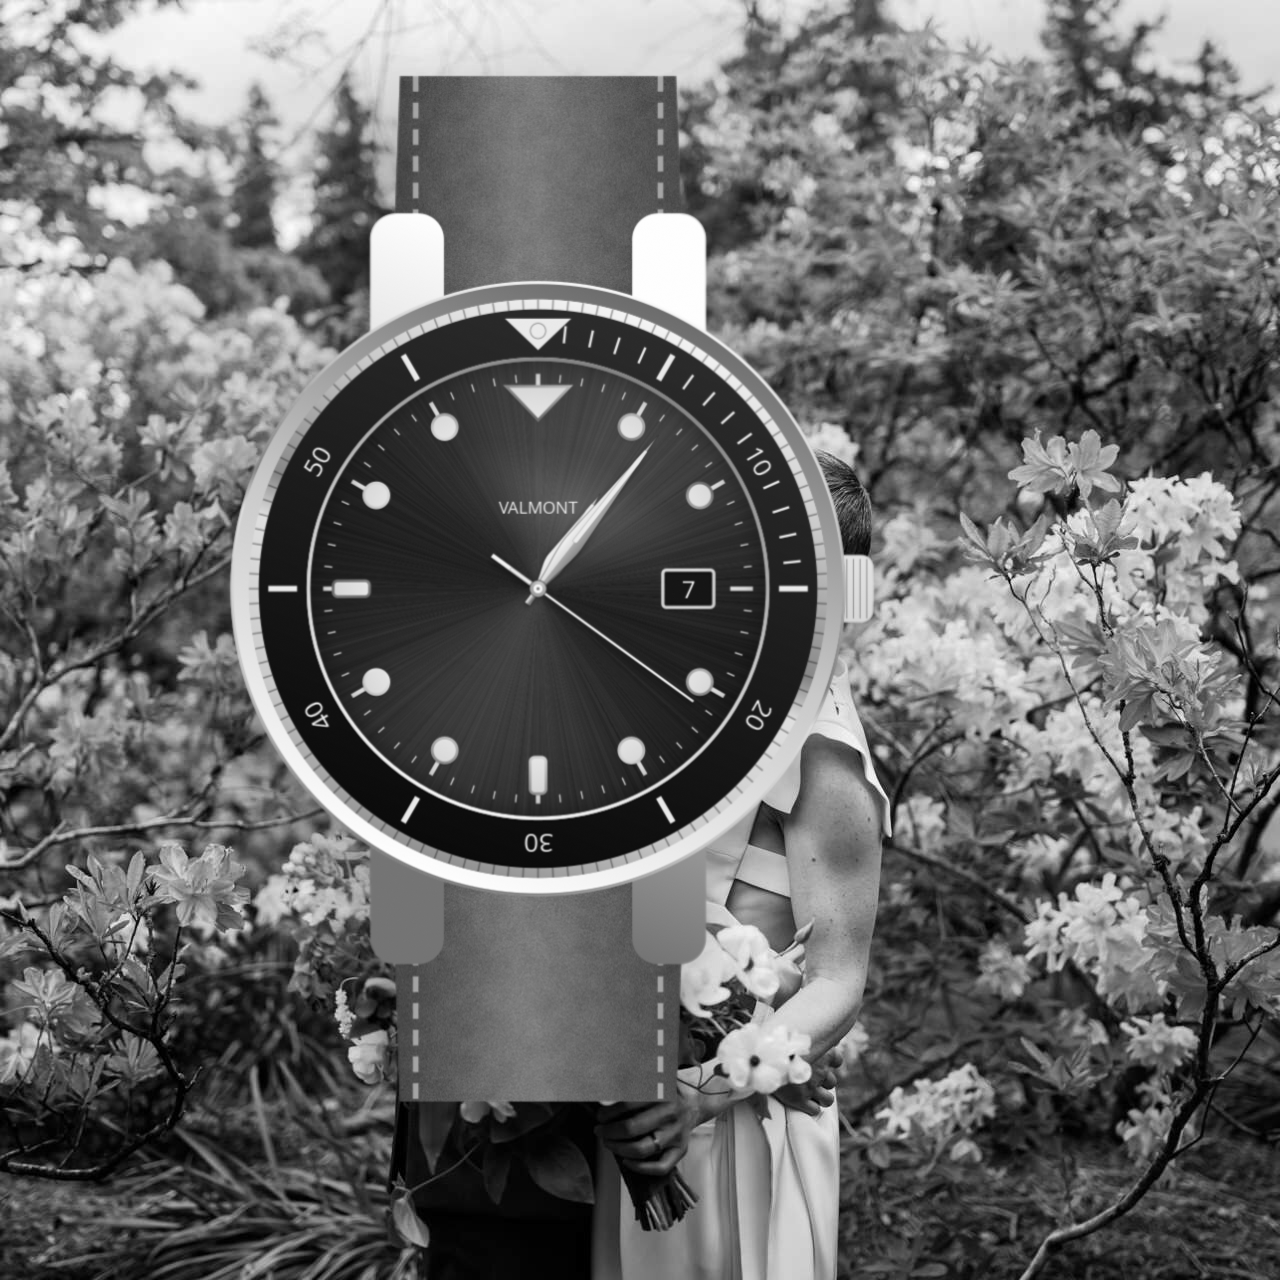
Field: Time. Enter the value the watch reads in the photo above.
1:06:21
